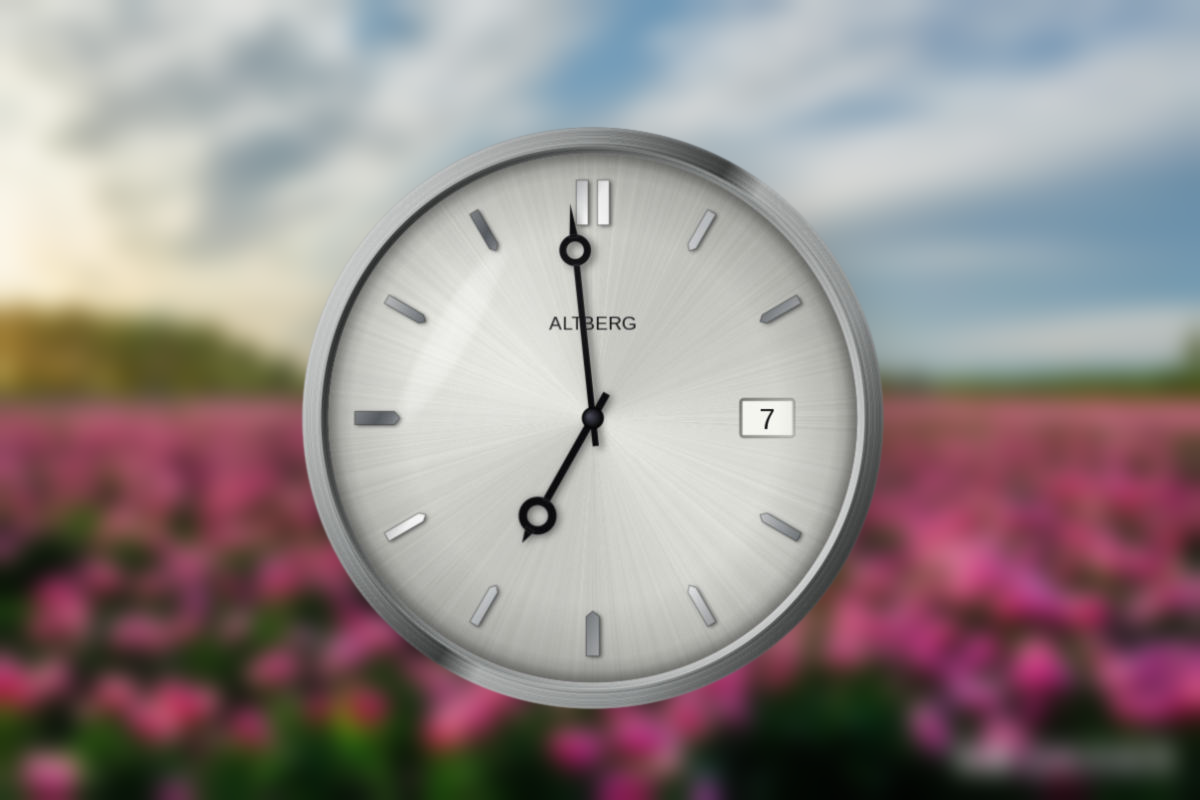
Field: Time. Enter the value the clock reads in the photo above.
6:59
